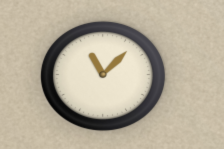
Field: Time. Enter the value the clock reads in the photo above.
11:07
